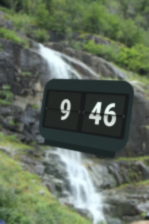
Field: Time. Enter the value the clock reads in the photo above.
9:46
